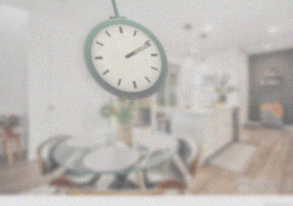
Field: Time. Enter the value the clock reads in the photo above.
2:11
